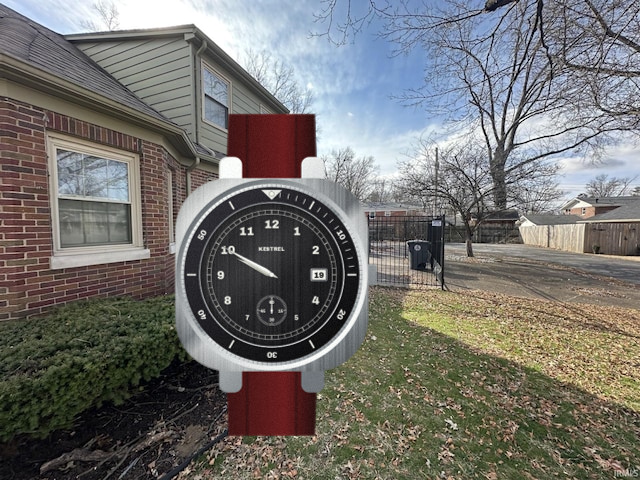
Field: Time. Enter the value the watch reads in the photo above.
9:50
